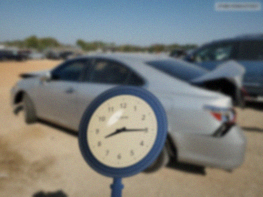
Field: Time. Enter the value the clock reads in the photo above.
8:15
